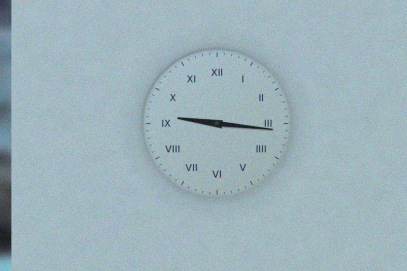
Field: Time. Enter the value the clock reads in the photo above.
9:16
